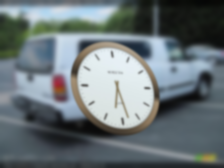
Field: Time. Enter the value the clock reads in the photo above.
6:28
